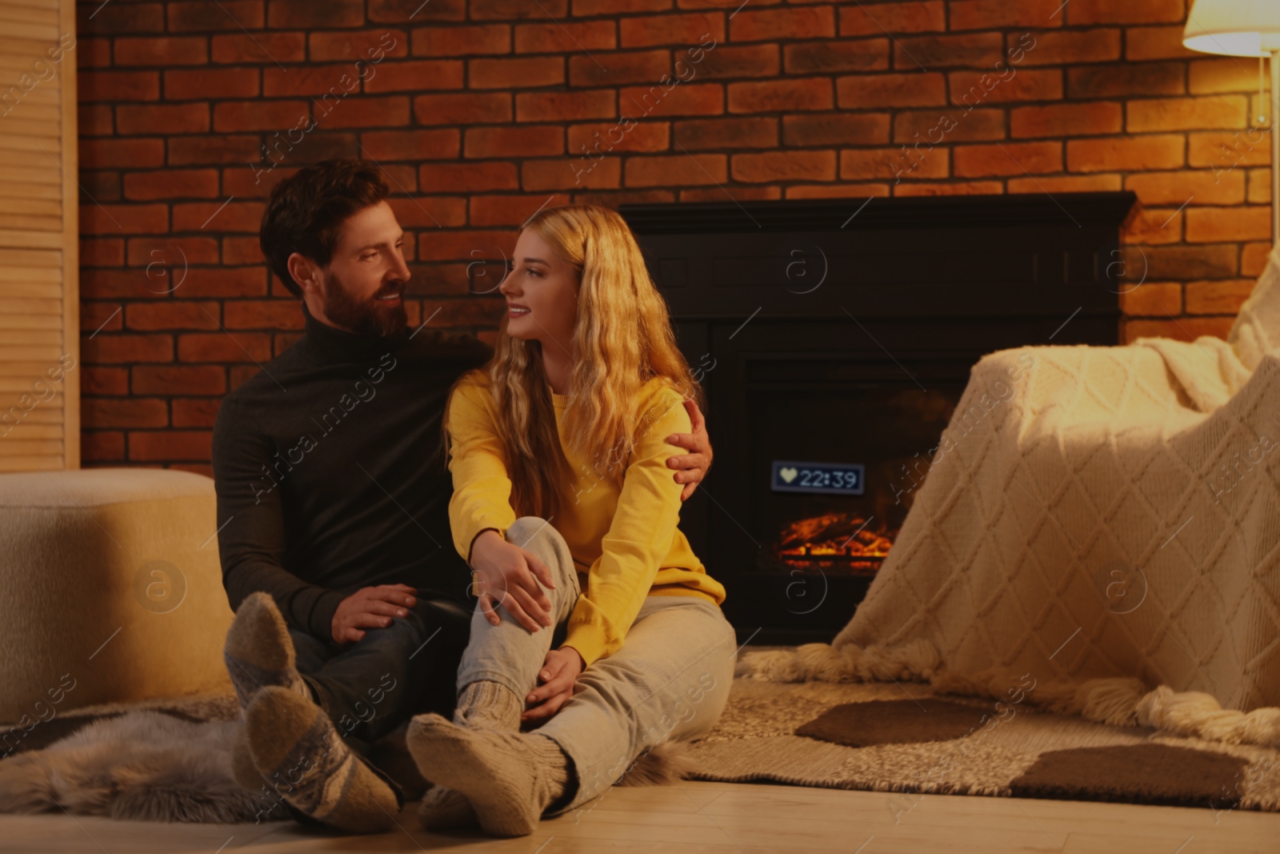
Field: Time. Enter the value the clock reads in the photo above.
22:39
